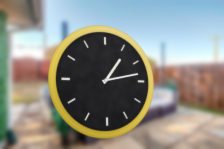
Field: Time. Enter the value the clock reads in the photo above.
1:13
